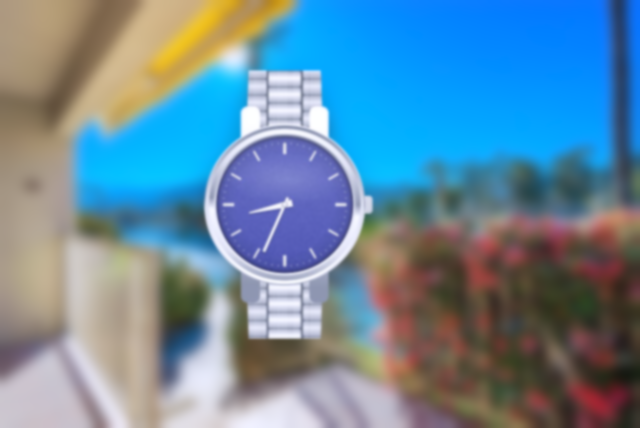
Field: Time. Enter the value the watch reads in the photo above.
8:34
